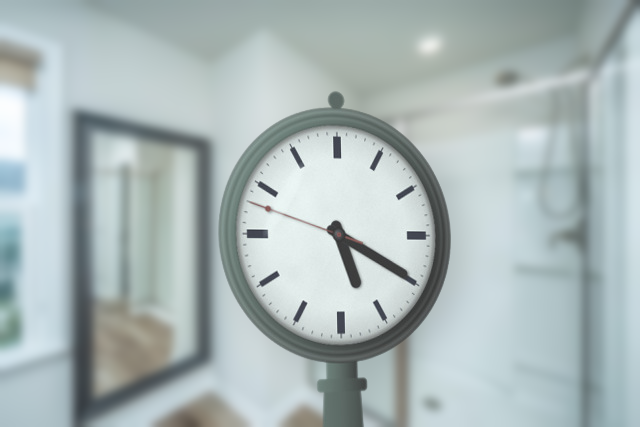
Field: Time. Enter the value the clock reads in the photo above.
5:19:48
